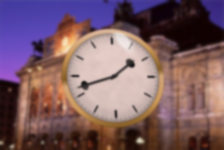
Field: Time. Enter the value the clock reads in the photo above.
1:42
